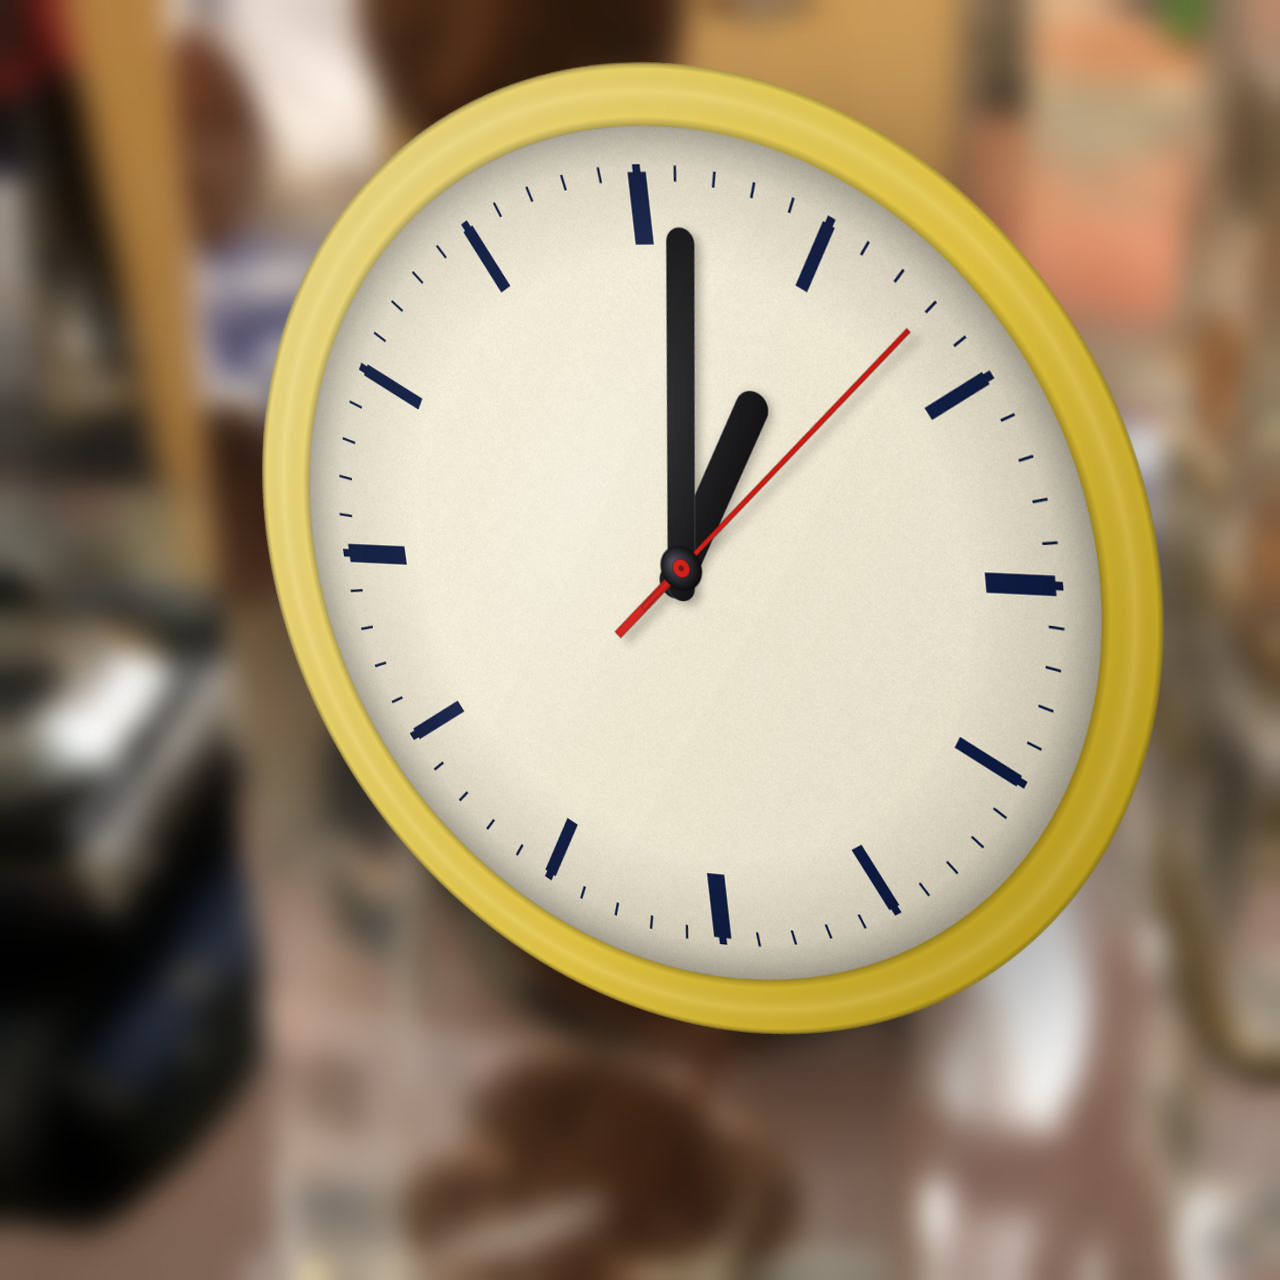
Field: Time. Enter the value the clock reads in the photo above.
1:01:08
